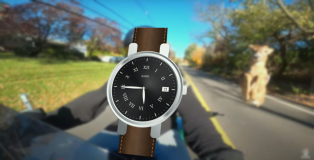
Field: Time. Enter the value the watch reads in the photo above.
5:45
